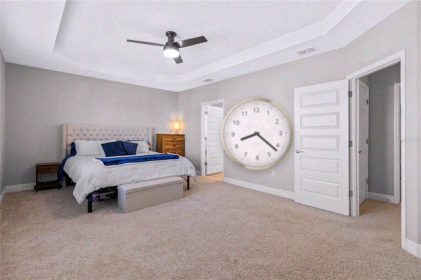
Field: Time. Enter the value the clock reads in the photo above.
8:22
